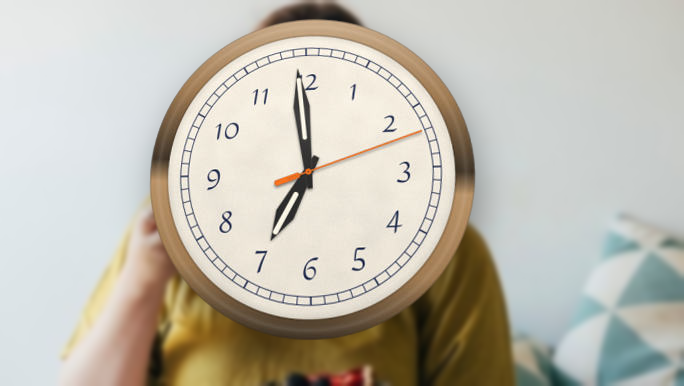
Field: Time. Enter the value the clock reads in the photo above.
6:59:12
